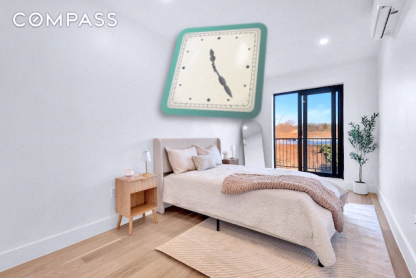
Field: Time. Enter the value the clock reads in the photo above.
11:24
